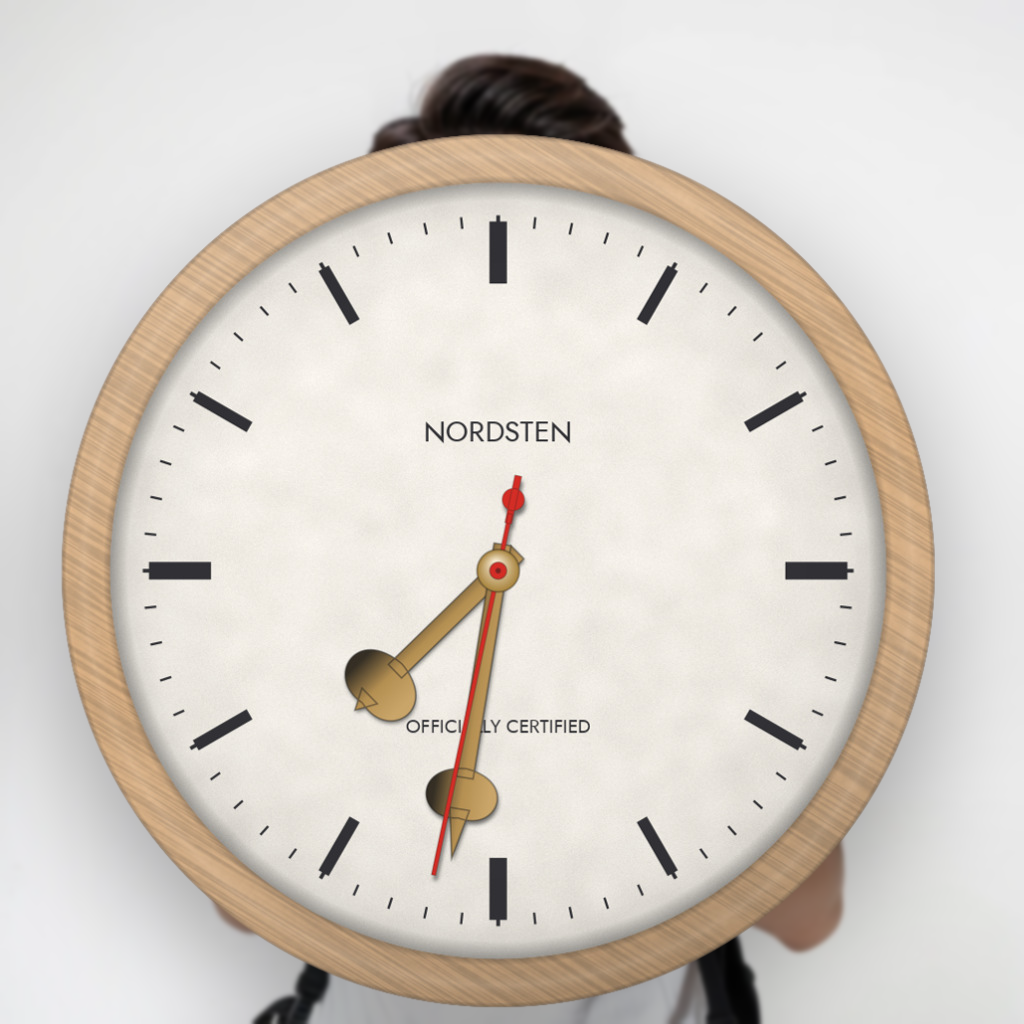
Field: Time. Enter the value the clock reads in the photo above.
7:31:32
